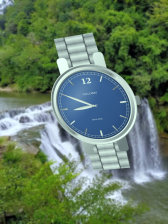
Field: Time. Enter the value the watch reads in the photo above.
8:50
